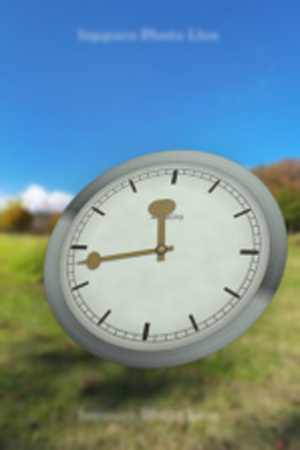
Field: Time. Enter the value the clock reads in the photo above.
11:43
